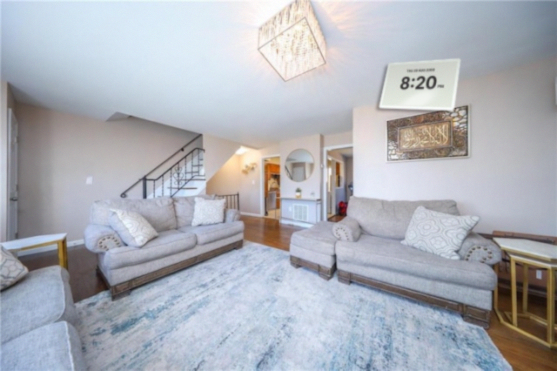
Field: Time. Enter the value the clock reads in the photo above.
8:20
